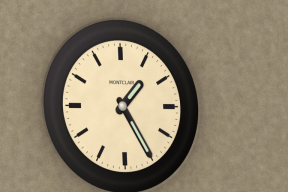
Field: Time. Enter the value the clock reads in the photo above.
1:25
